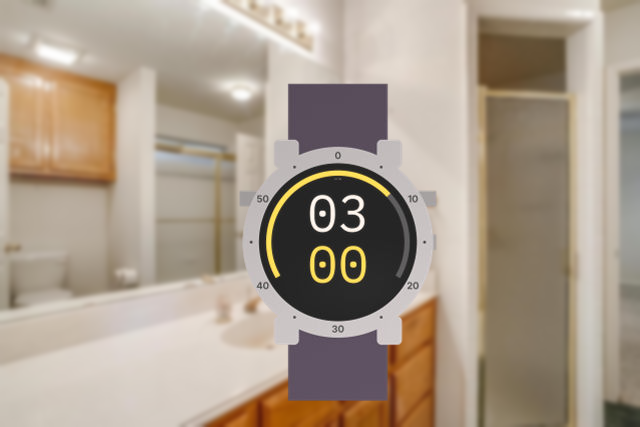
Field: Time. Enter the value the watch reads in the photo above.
3:00
